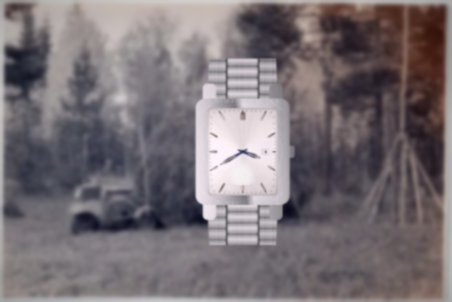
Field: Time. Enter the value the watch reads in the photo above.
3:40
